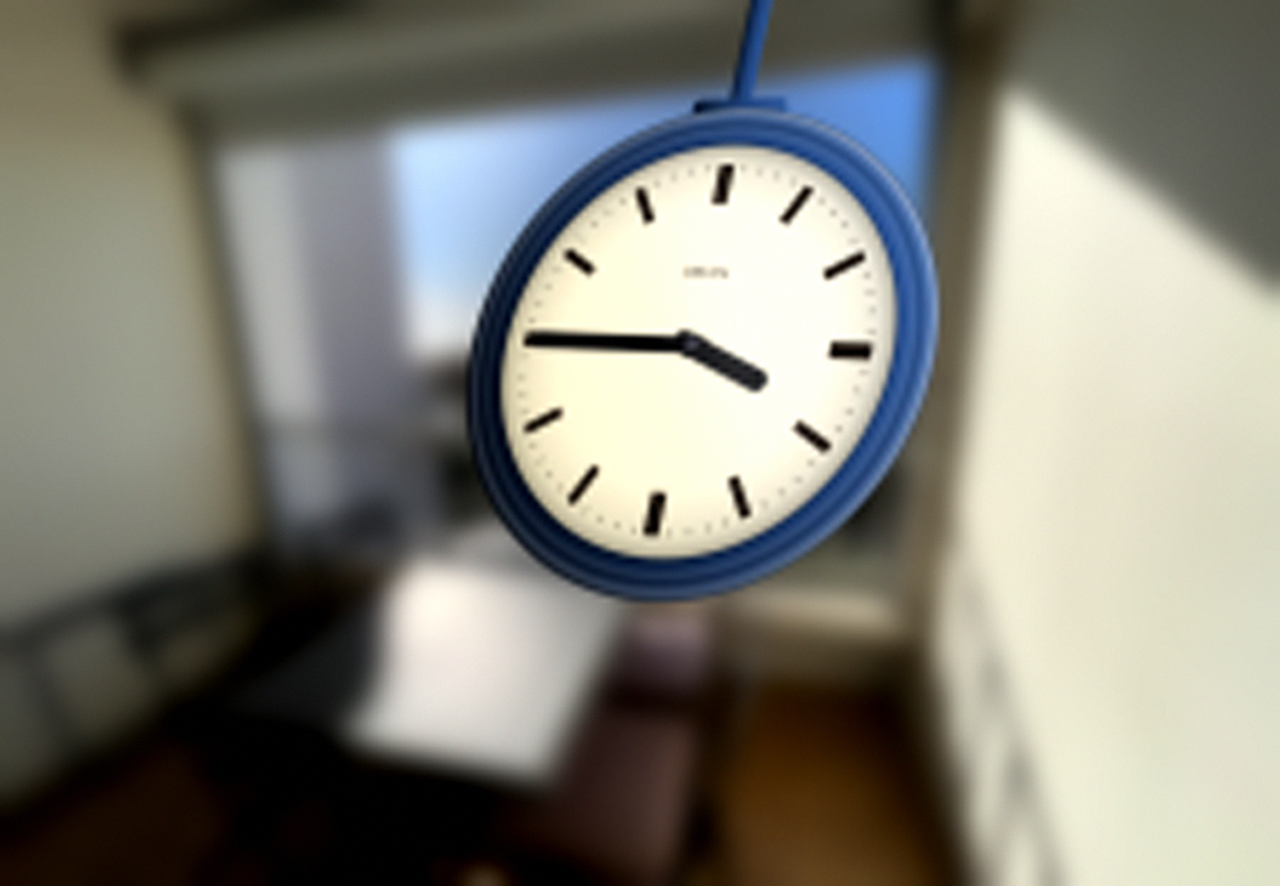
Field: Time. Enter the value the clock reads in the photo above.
3:45
